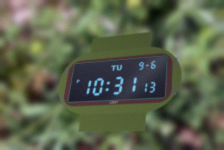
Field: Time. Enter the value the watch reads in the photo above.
10:31:13
